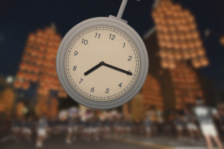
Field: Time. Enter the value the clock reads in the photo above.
7:15
